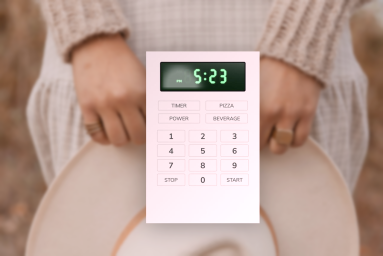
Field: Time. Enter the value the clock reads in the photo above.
5:23
